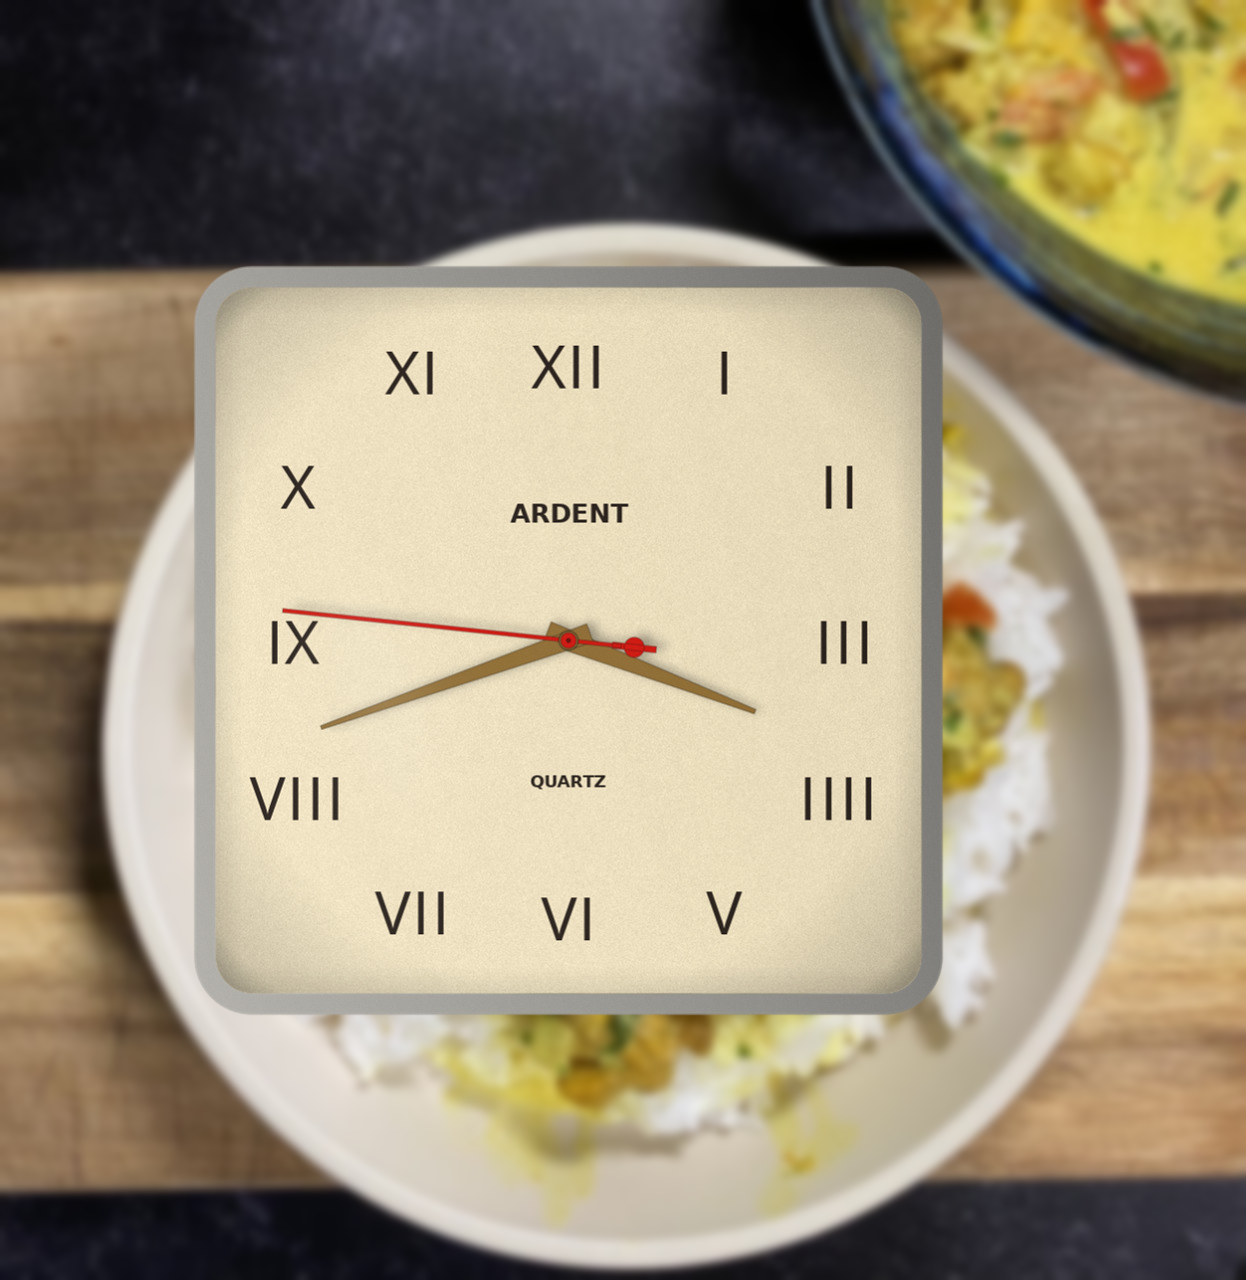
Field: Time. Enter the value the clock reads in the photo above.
3:41:46
